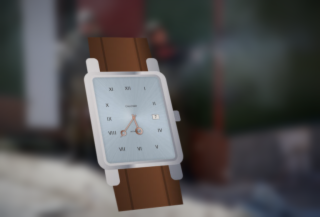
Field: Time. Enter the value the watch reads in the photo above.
5:37
